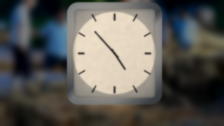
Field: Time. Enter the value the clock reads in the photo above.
4:53
